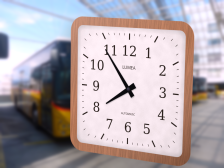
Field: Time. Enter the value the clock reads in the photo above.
7:54
